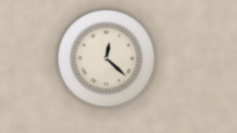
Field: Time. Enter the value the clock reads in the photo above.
12:22
